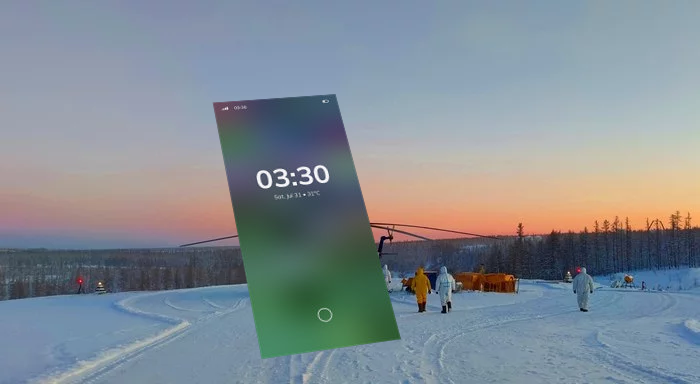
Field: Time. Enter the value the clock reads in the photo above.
3:30
